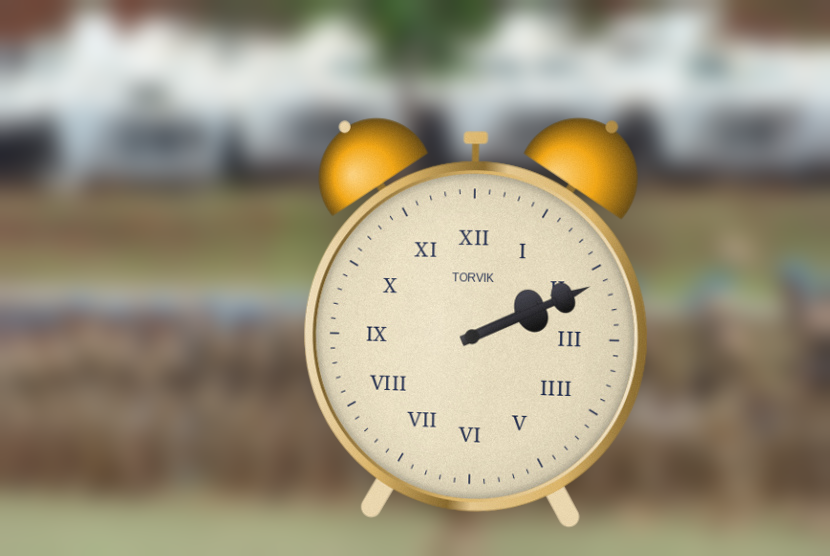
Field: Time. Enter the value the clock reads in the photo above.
2:11
